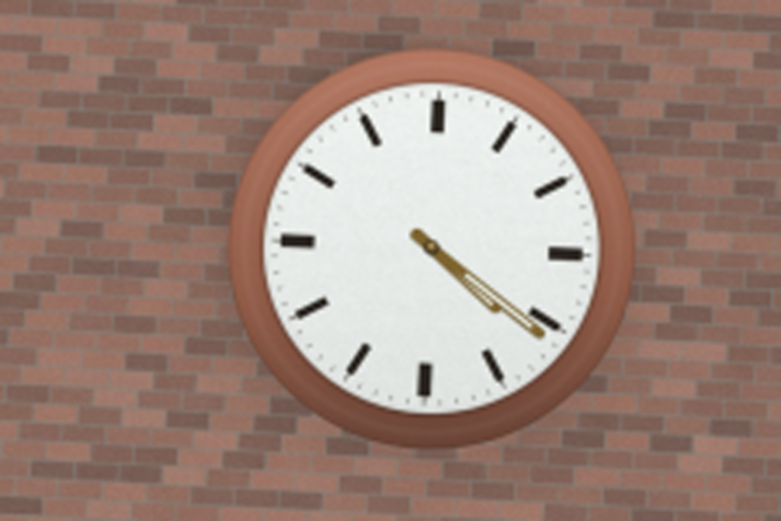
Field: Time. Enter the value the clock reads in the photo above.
4:21
